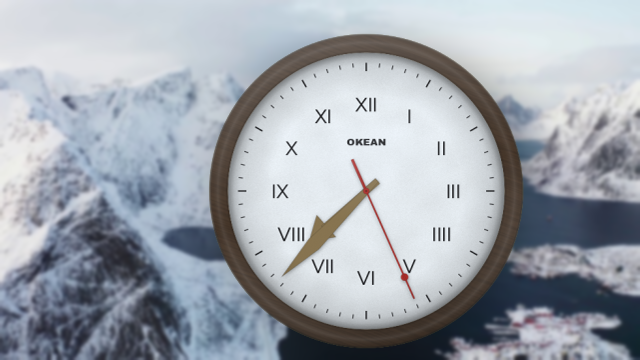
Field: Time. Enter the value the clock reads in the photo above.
7:37:26
